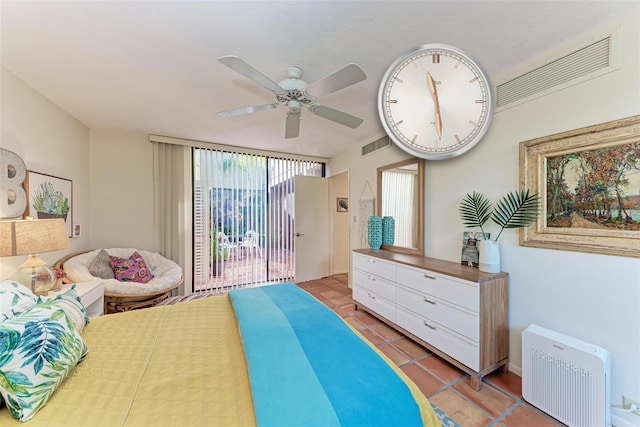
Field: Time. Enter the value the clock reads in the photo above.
11:29
